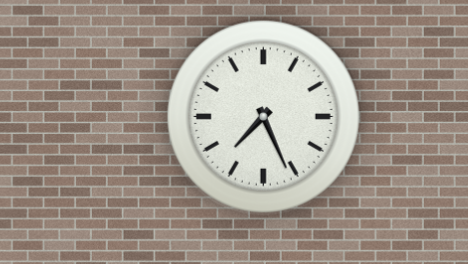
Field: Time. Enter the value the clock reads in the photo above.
7:26
